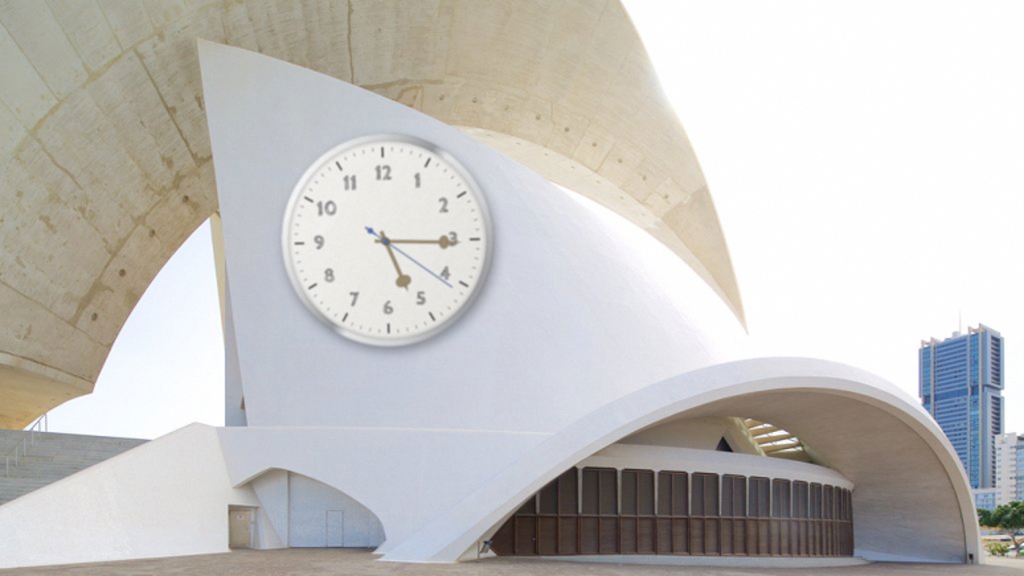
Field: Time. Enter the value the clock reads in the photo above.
5:15:21
